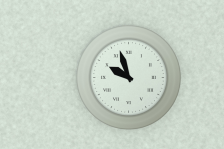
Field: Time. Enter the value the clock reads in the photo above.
9:57
